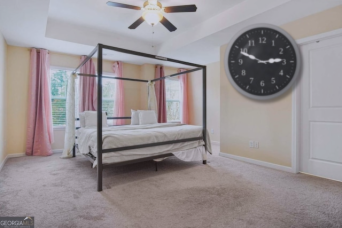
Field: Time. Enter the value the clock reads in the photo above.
2:49
